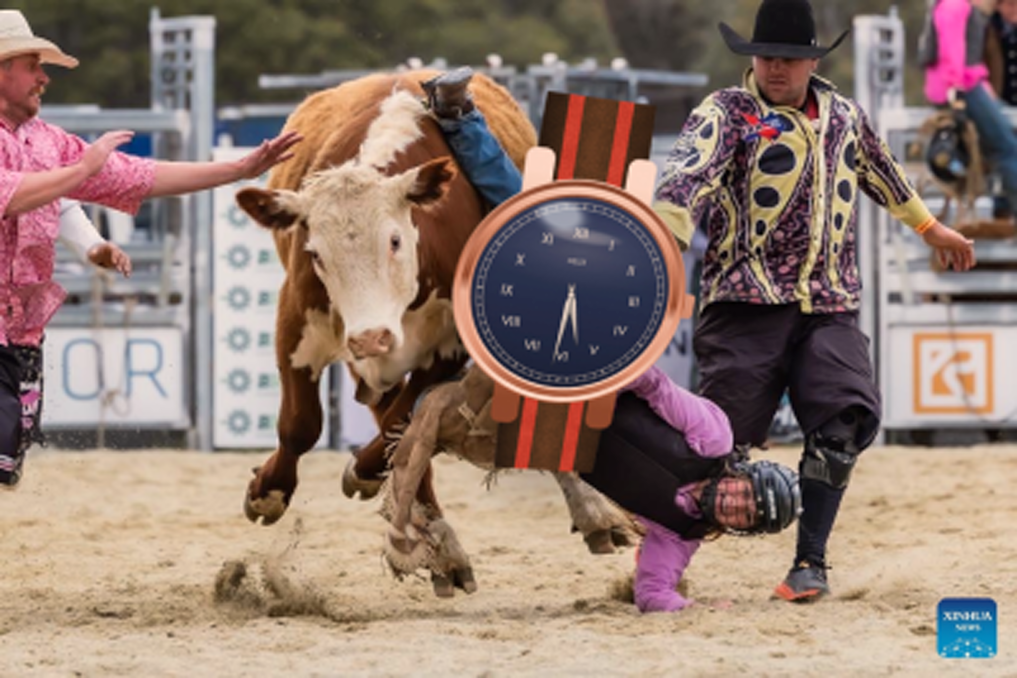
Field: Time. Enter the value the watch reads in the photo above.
5:31
